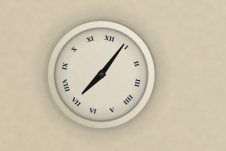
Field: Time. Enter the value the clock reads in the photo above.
7:04
